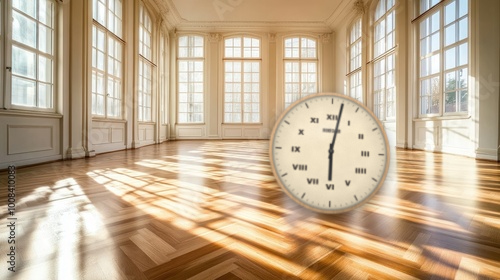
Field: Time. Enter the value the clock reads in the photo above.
6:02
